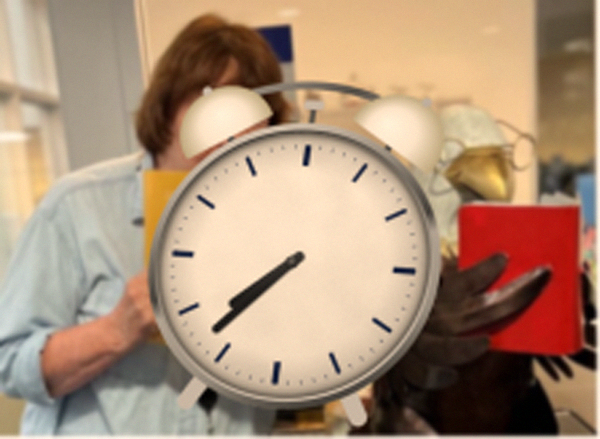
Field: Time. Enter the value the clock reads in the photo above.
7:37
